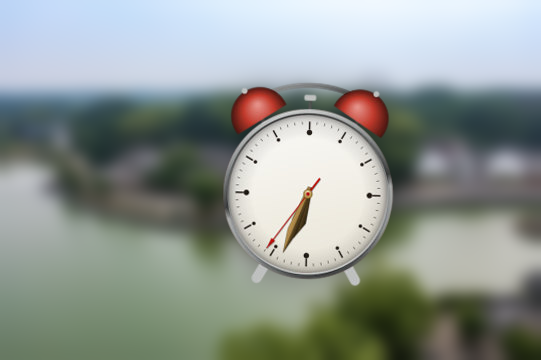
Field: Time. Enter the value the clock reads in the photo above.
6:33:36
